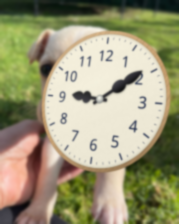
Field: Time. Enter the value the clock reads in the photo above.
9:09
